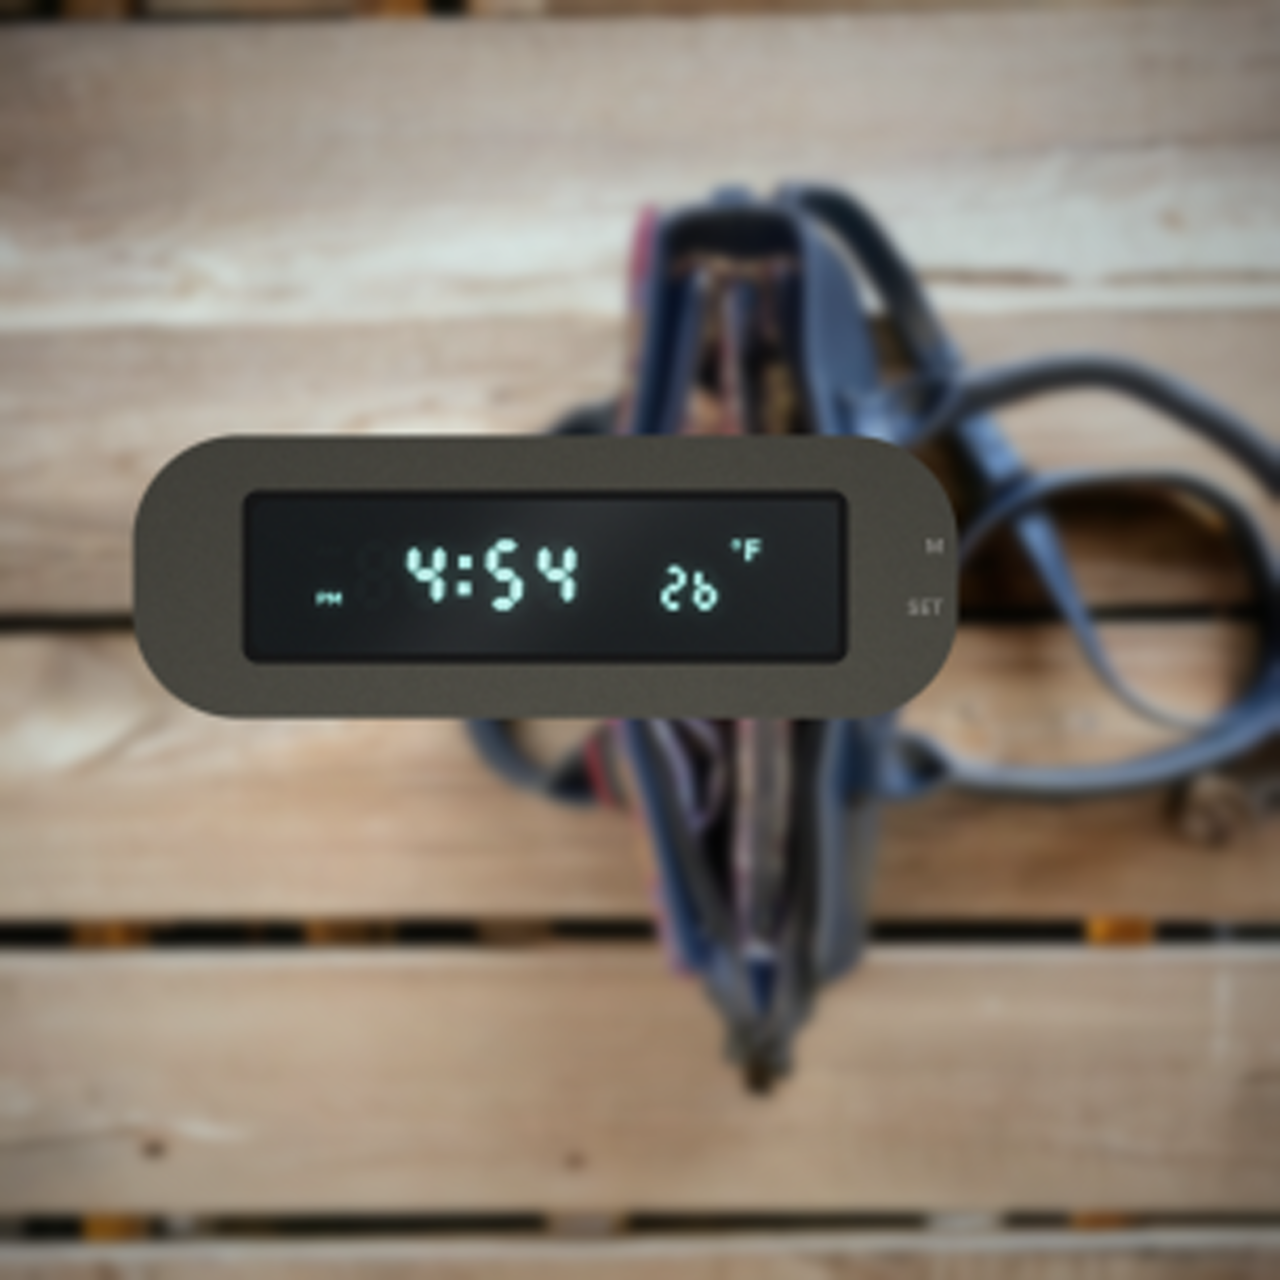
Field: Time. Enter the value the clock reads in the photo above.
4:54
